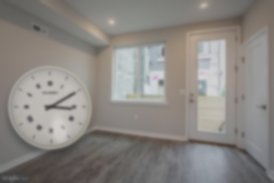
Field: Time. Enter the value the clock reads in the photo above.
3:10
